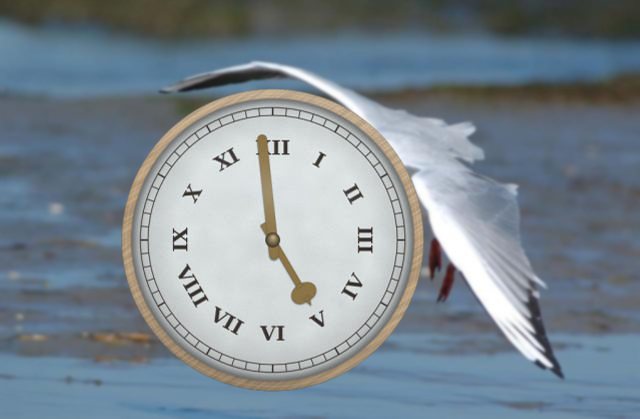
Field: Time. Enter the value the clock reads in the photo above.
4:59
